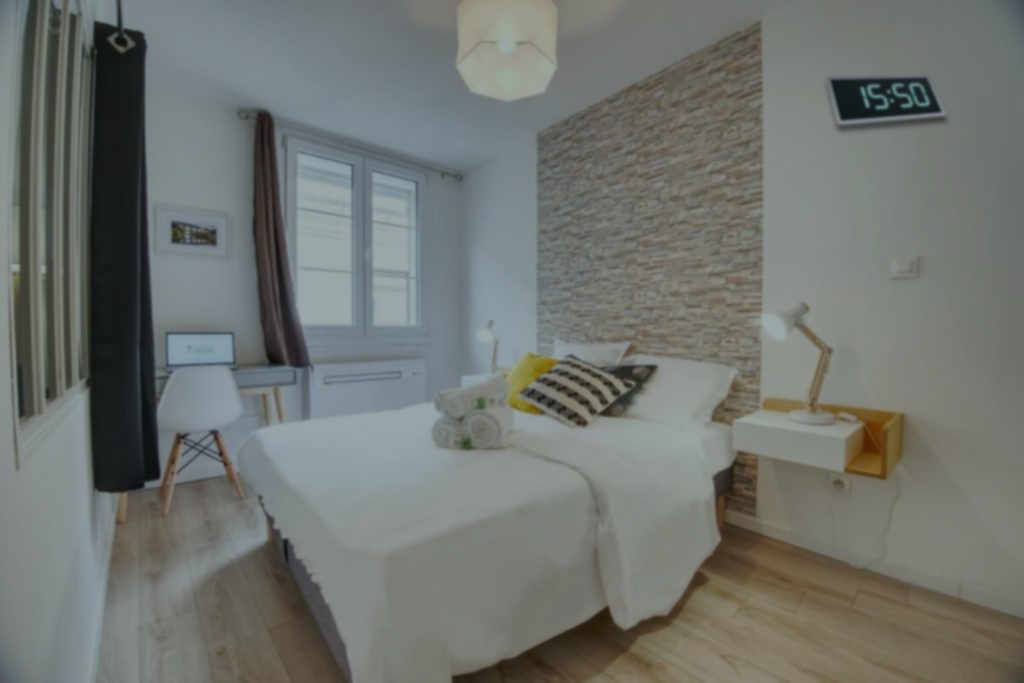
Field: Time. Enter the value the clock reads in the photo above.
15:50
